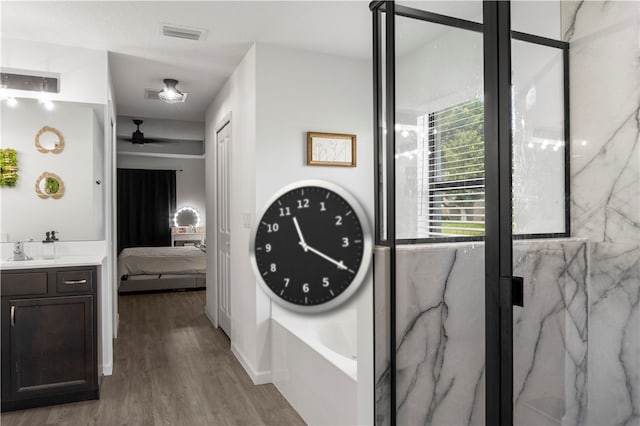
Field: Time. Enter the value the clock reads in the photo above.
11:20
